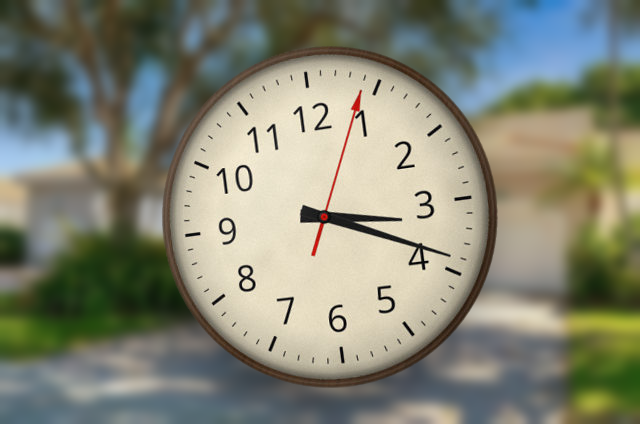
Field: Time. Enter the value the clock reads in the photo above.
3:19:04
